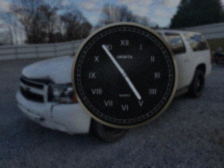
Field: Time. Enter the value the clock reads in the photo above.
4:54
